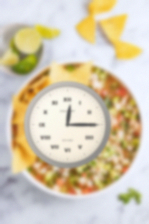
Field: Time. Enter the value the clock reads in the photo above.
12:15
